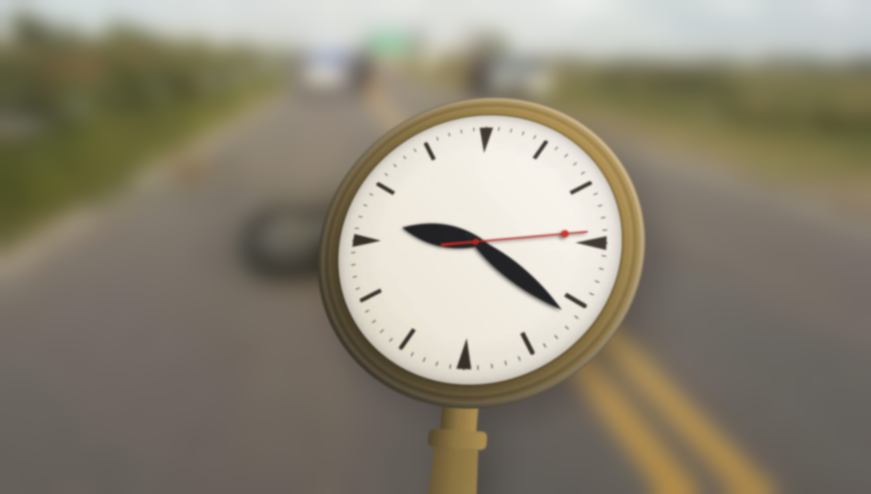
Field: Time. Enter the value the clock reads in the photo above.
9:21:14
